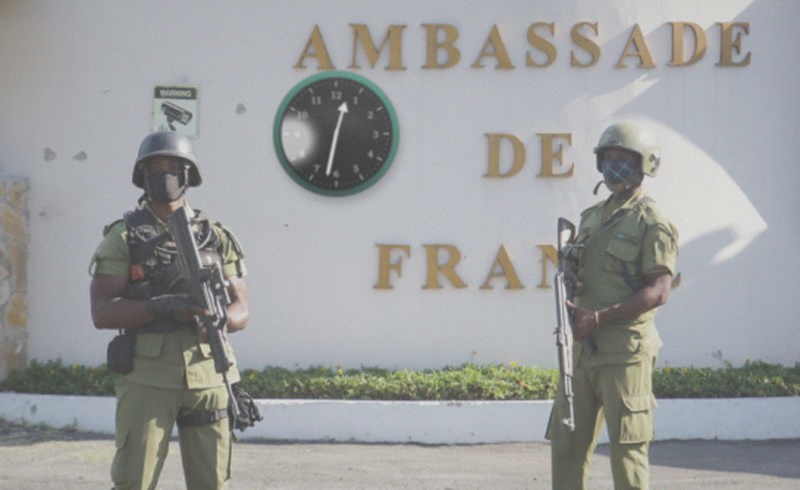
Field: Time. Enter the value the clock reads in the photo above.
12:32
